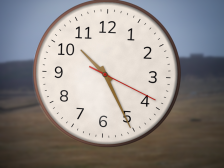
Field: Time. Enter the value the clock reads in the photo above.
10:25:19
